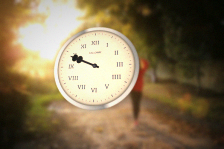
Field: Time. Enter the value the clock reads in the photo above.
9:49
